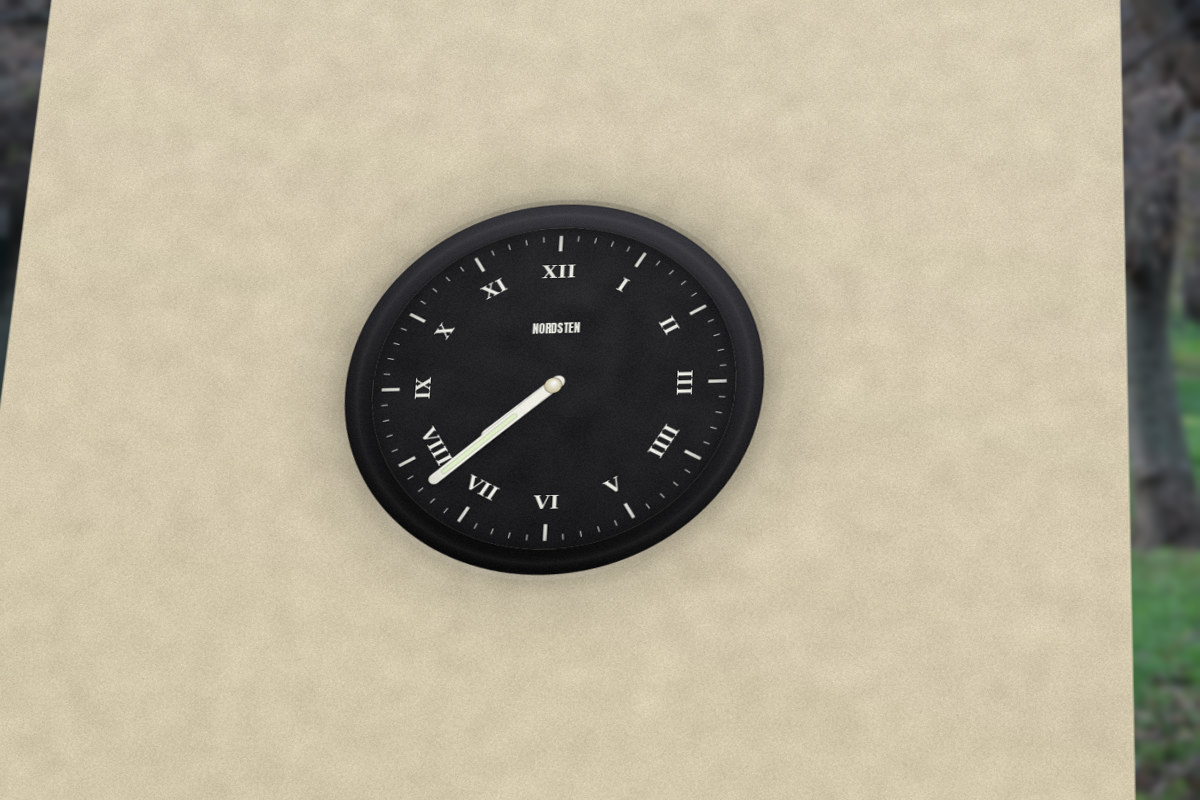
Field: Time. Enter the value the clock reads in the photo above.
7:38
